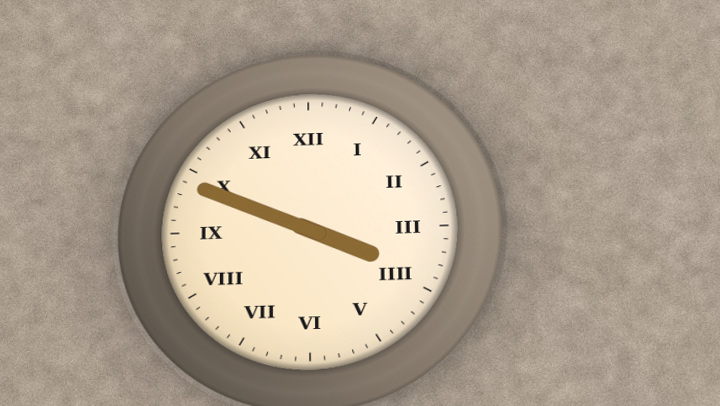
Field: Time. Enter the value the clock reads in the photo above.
3:49
